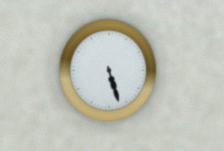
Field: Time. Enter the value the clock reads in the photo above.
5:27
